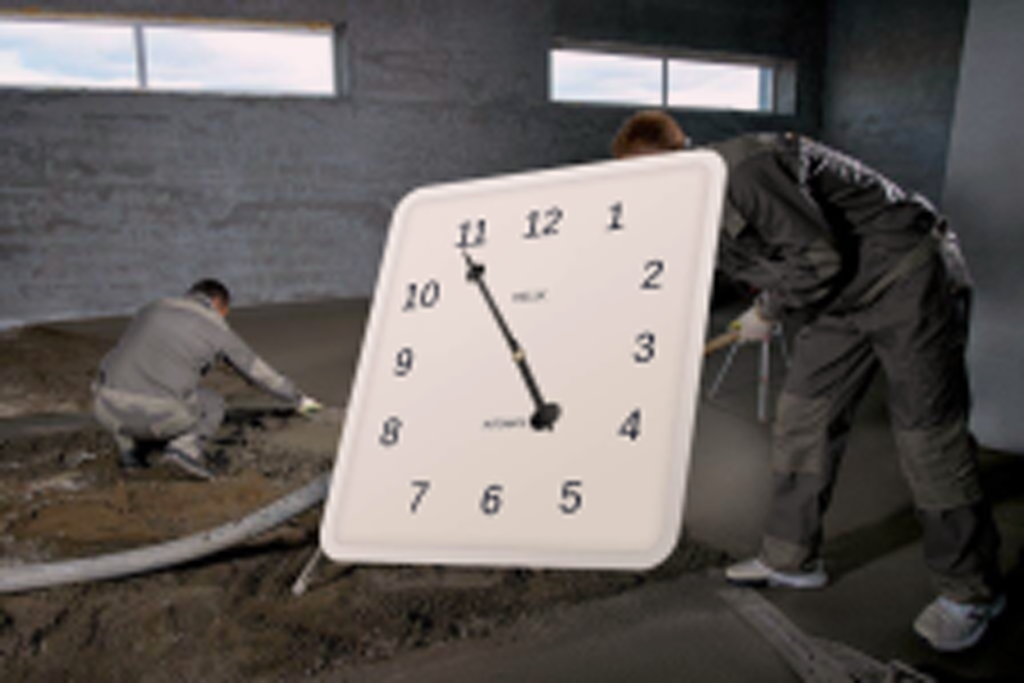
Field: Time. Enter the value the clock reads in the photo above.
4:54
